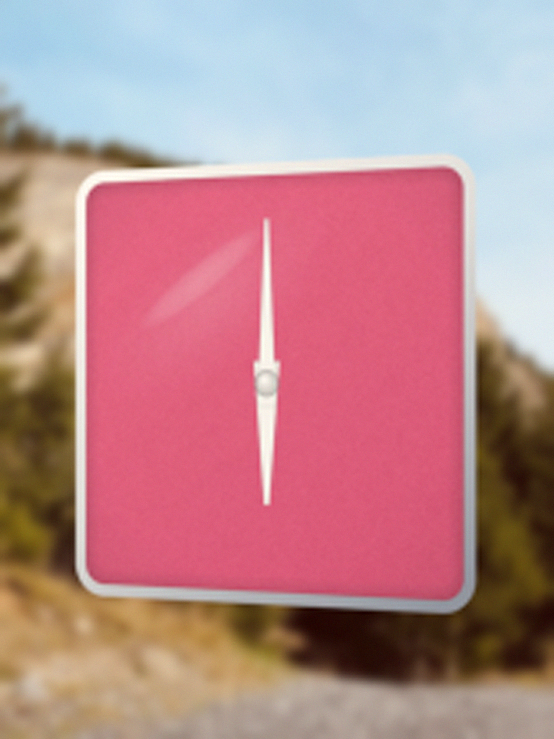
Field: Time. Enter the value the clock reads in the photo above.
6:00
